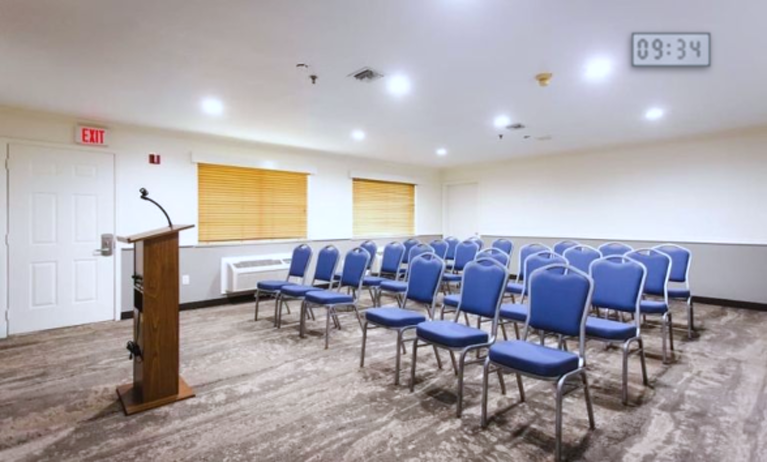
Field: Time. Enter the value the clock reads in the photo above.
9:34
